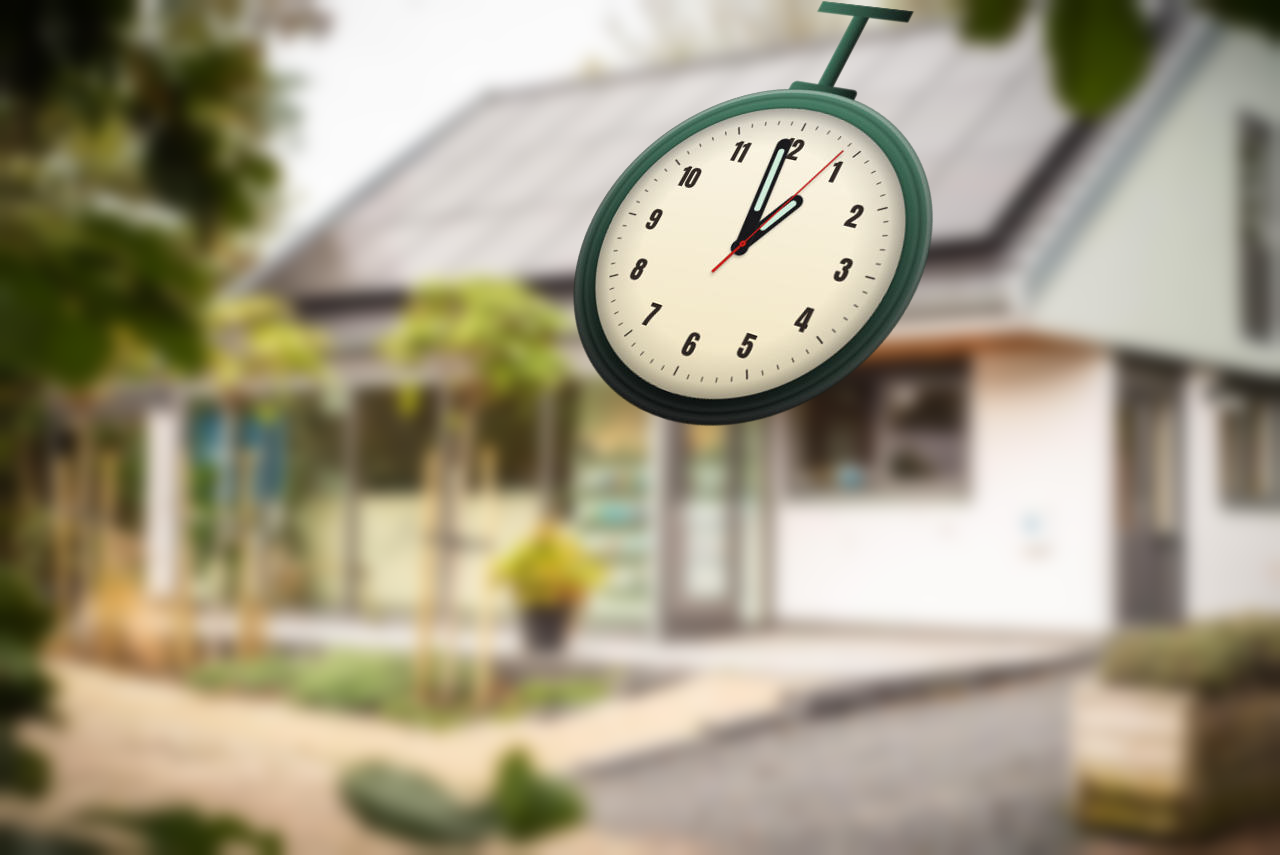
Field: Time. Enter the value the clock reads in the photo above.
12:59:04
